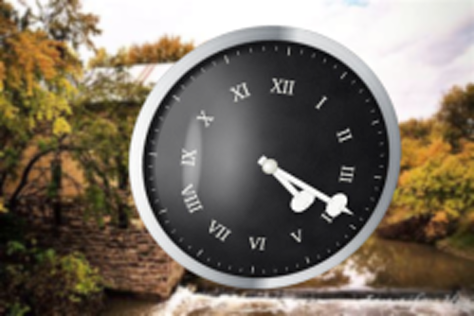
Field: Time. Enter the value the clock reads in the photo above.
4:19
